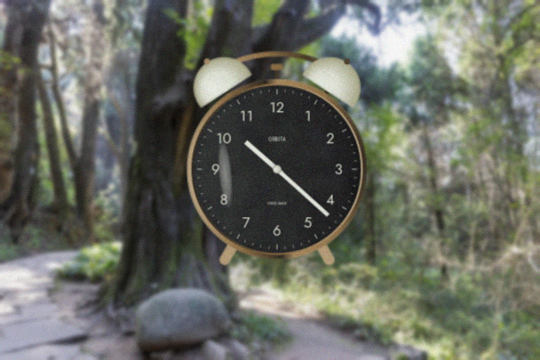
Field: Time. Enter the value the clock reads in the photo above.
10:22
